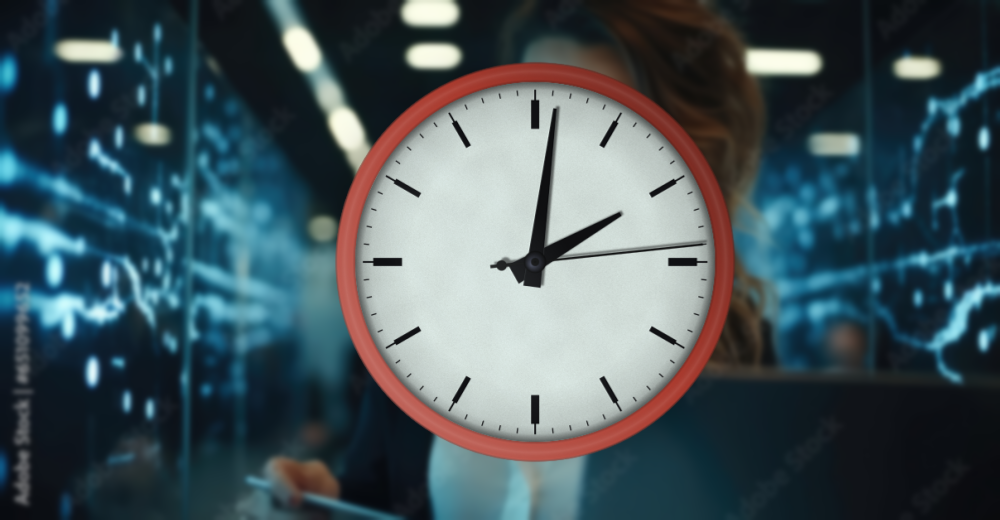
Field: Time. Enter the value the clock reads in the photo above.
2:01:14
